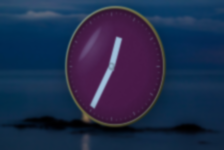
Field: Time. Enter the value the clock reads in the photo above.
12:35
